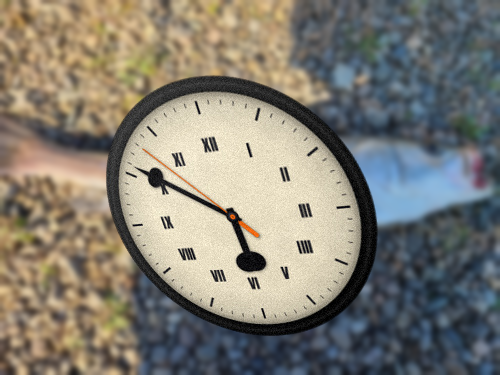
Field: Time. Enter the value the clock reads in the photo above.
5:50:53
